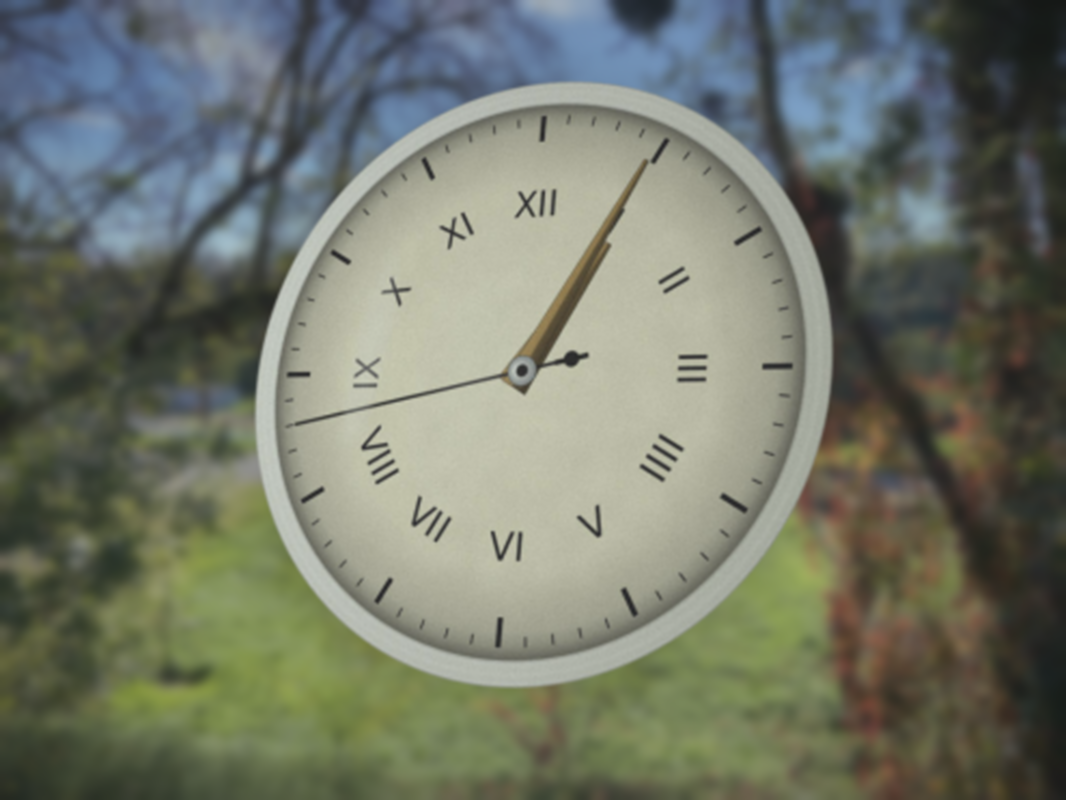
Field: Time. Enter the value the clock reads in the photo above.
1:04:43
